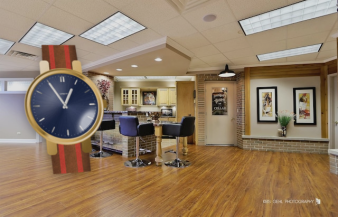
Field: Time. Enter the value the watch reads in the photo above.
12:55
